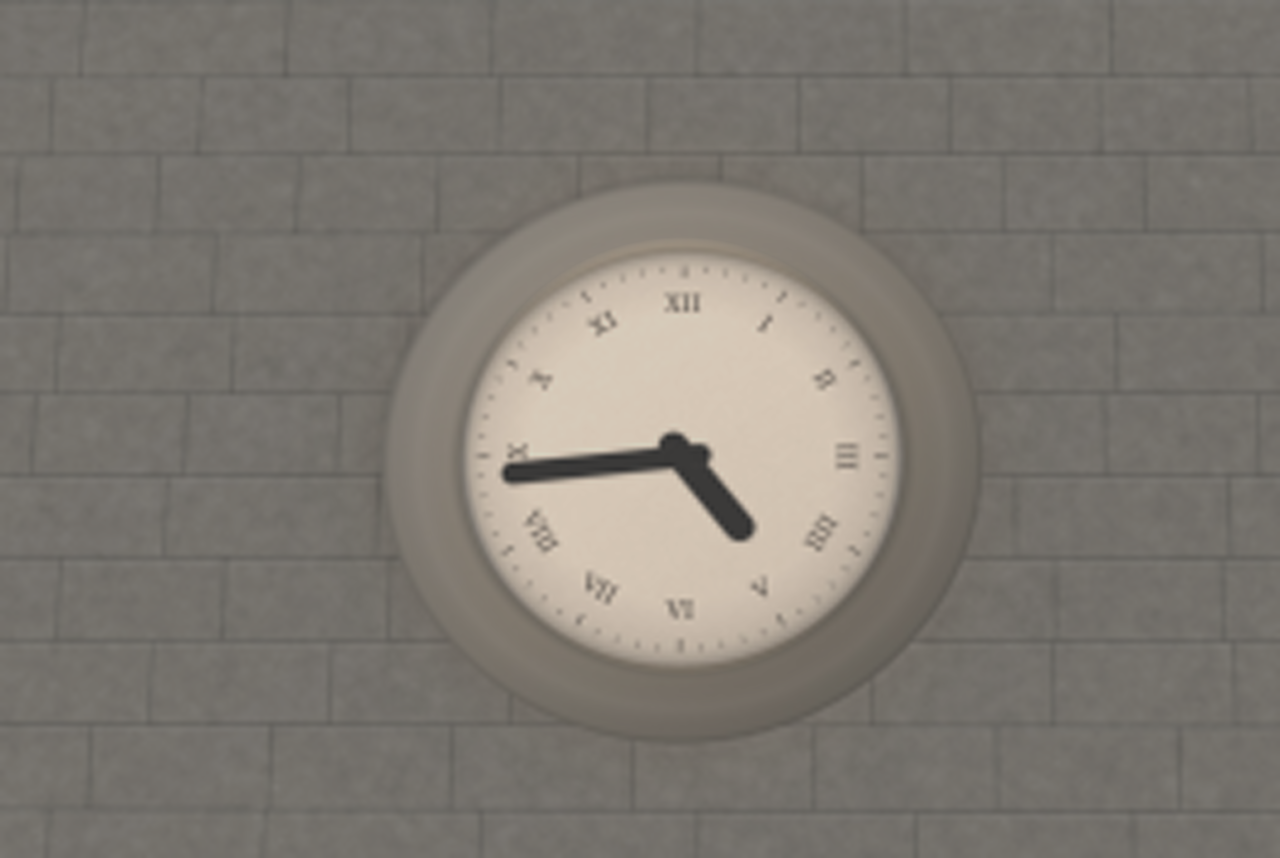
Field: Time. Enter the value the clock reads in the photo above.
4:44
